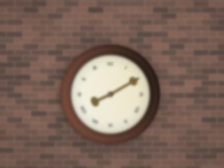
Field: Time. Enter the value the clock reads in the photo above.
8:10
